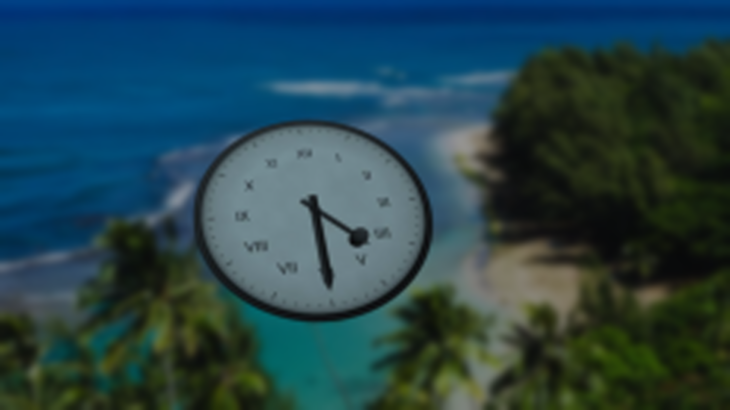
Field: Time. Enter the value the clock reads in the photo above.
4:30
